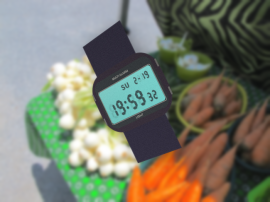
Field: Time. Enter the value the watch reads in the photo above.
19:59:32
